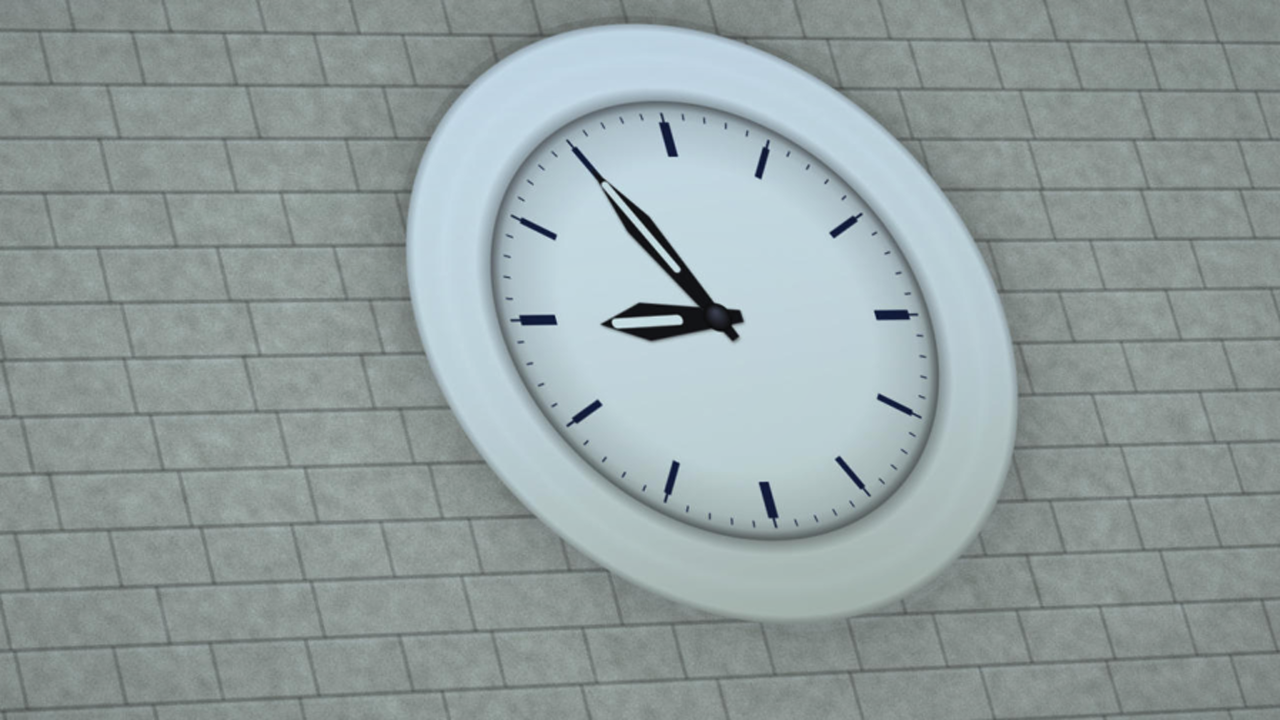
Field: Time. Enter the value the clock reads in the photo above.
8:55
